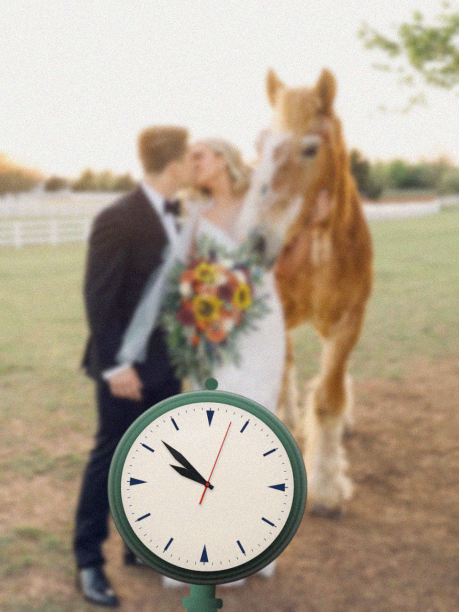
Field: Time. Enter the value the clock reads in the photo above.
9:52:03
